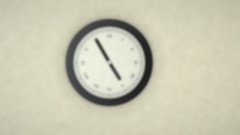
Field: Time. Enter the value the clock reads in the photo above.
4:55
